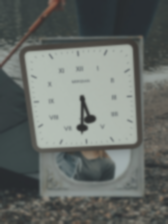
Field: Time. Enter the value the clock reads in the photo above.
5:31
